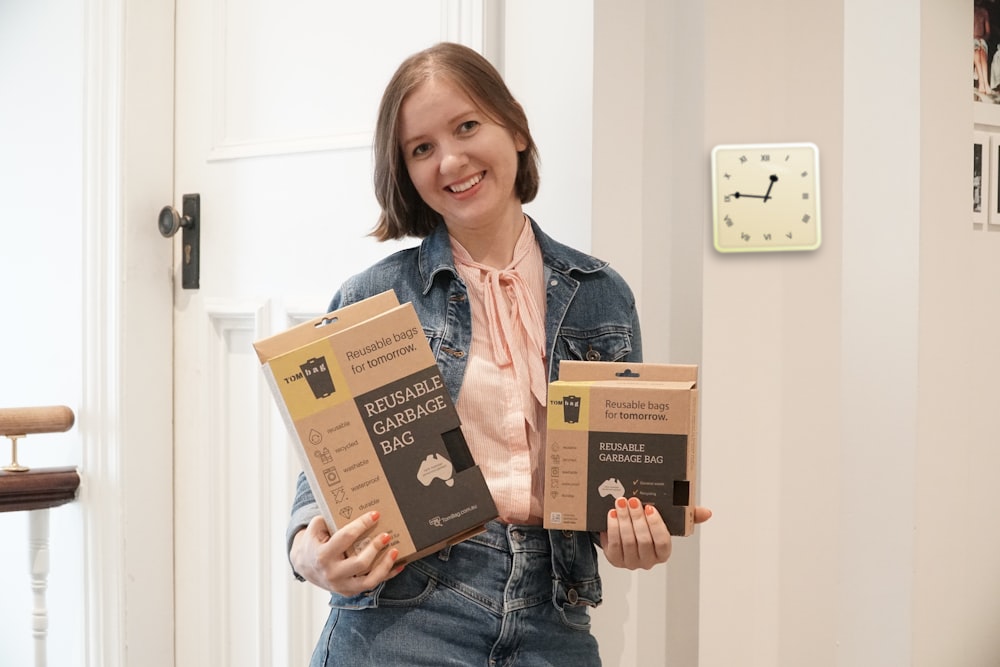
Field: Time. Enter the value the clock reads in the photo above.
12:46
